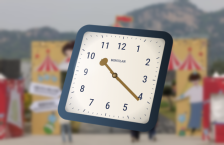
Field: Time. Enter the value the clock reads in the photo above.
10:21
